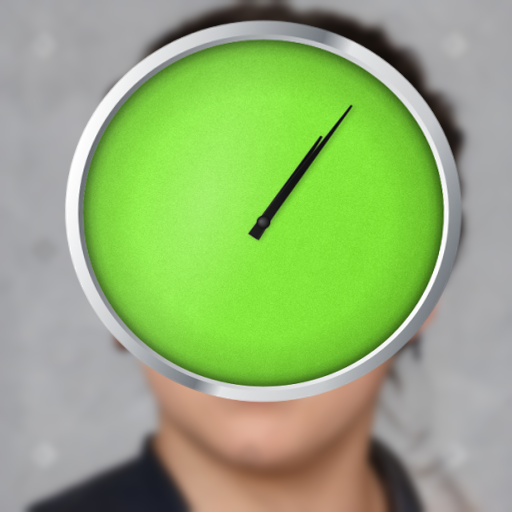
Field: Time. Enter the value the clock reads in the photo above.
1:06
